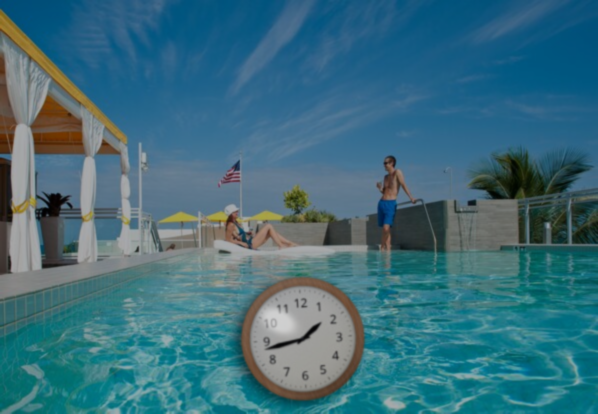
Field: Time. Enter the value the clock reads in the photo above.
1:43
